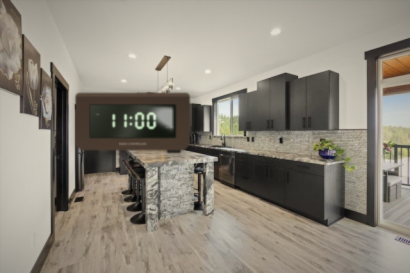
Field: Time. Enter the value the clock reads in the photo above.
11:00
